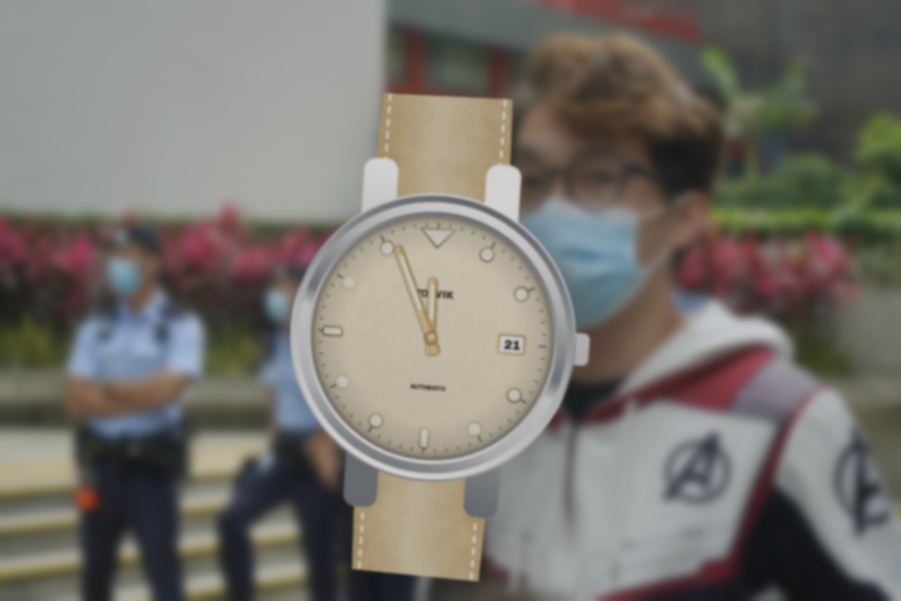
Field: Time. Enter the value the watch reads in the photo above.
11:56
